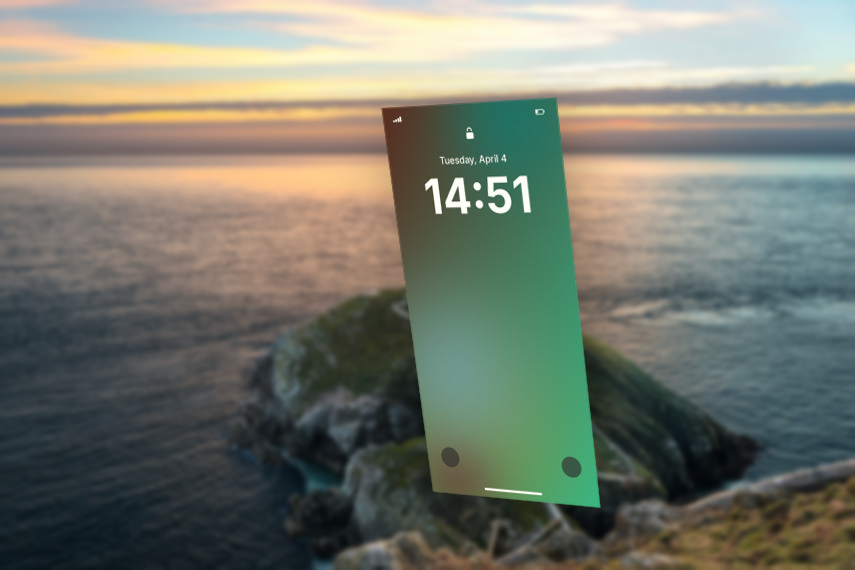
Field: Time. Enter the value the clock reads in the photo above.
14:51
